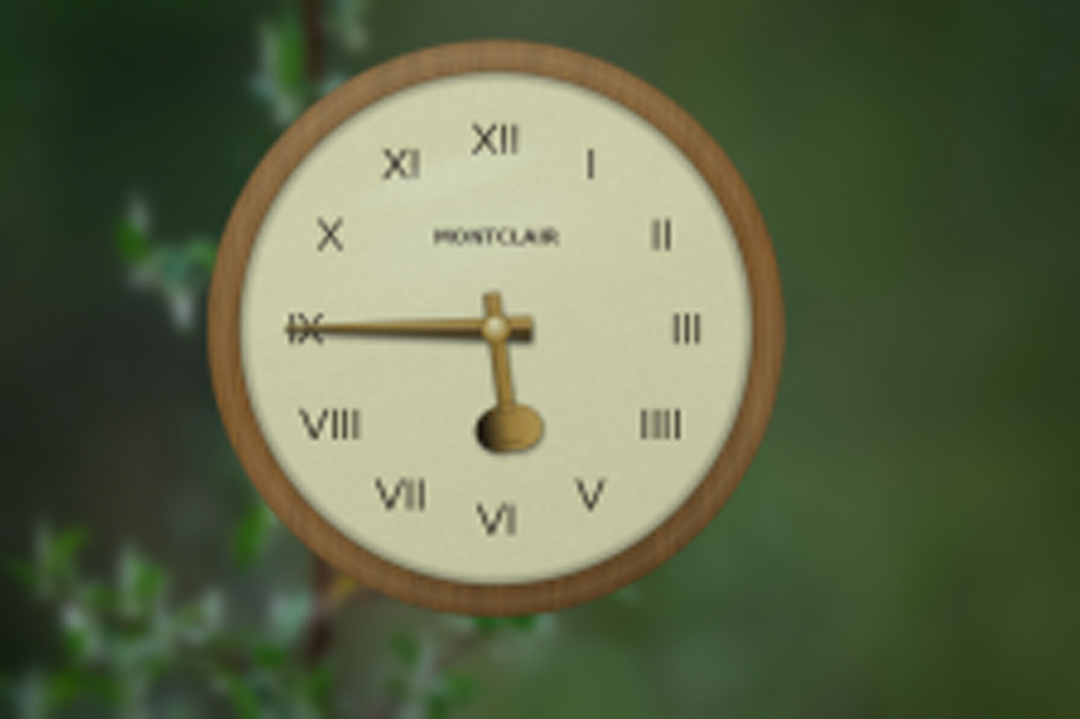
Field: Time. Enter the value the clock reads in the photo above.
5:45
